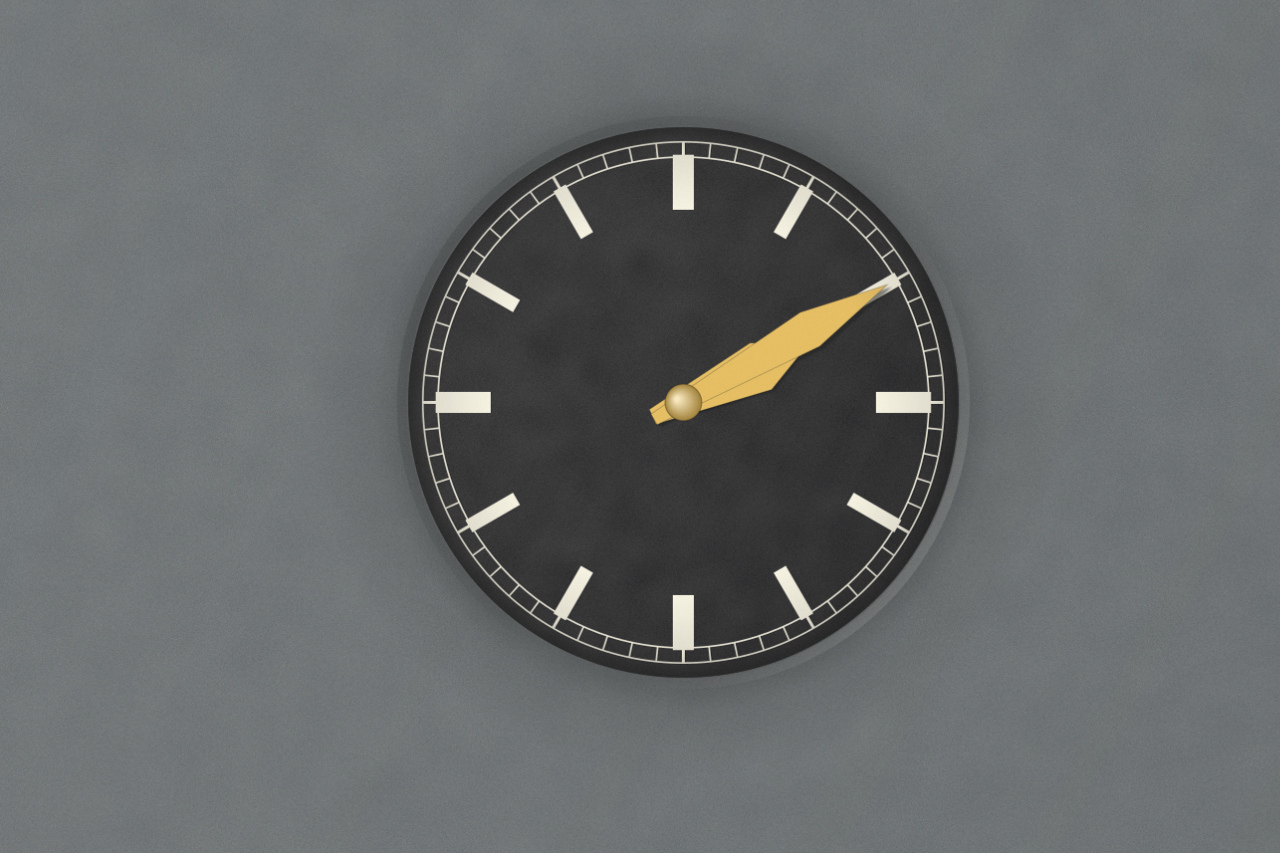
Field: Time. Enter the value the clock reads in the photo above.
2:10
